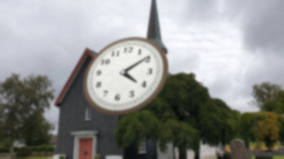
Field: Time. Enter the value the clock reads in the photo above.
4:09
